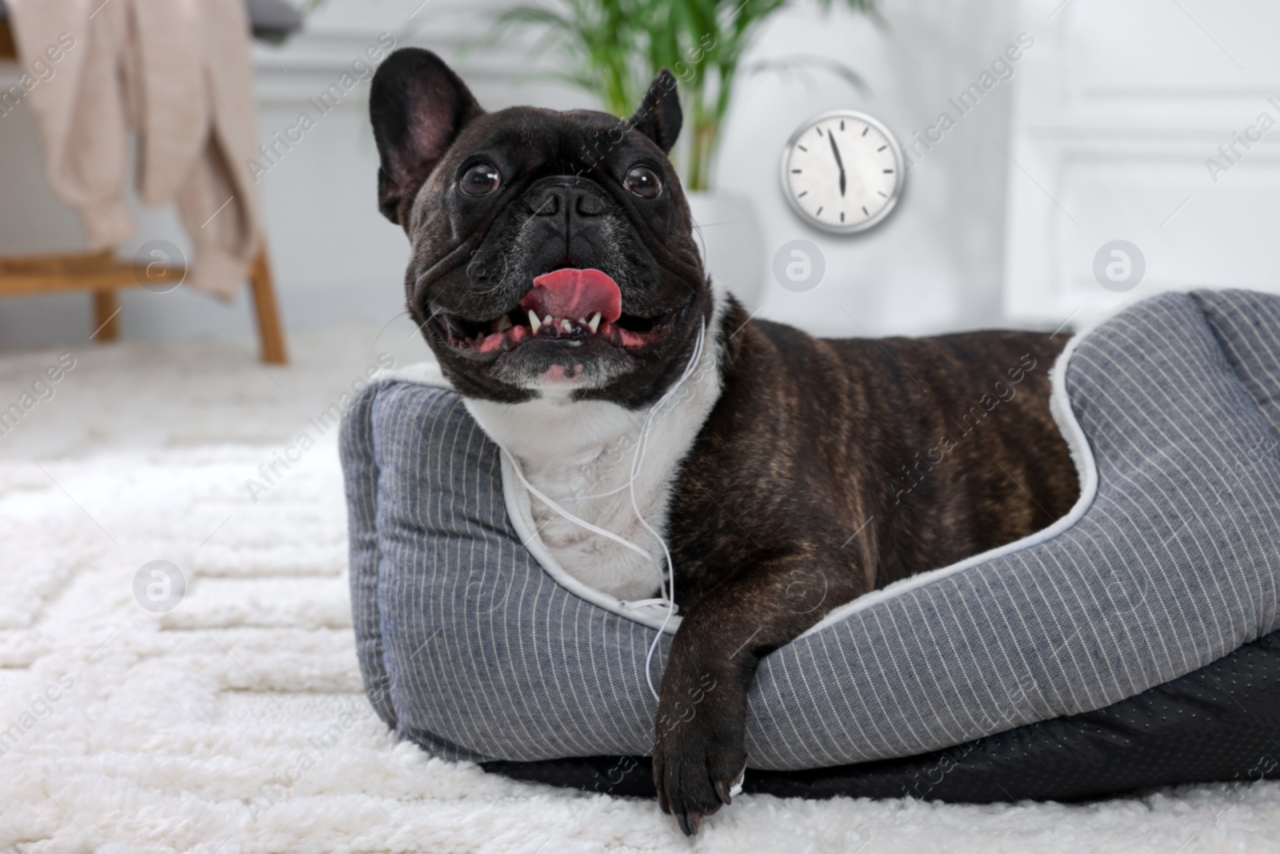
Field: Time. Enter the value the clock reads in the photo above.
5:57
